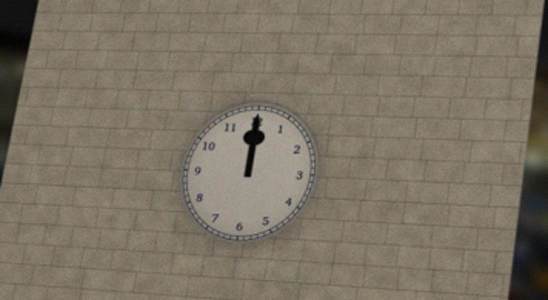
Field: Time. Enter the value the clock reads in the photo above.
12:00
